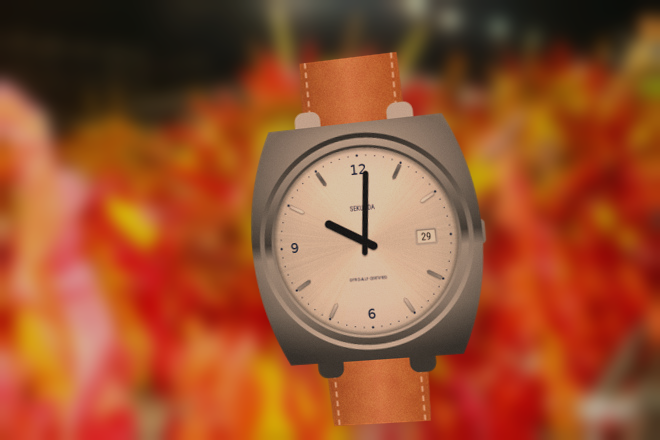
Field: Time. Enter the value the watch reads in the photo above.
10:01
